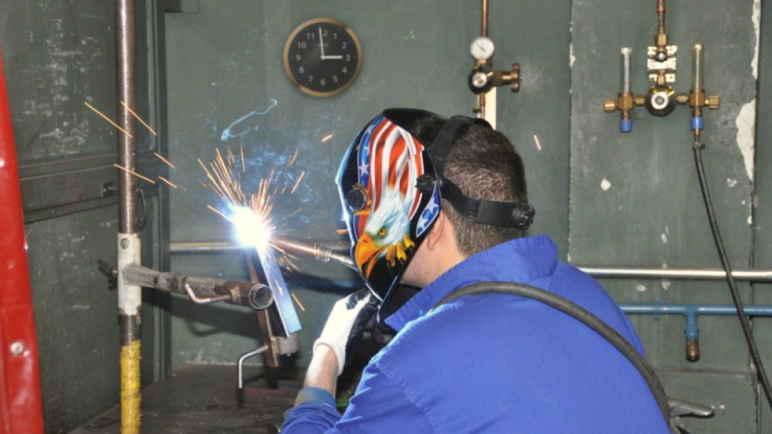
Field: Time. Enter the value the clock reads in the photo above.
2:59
